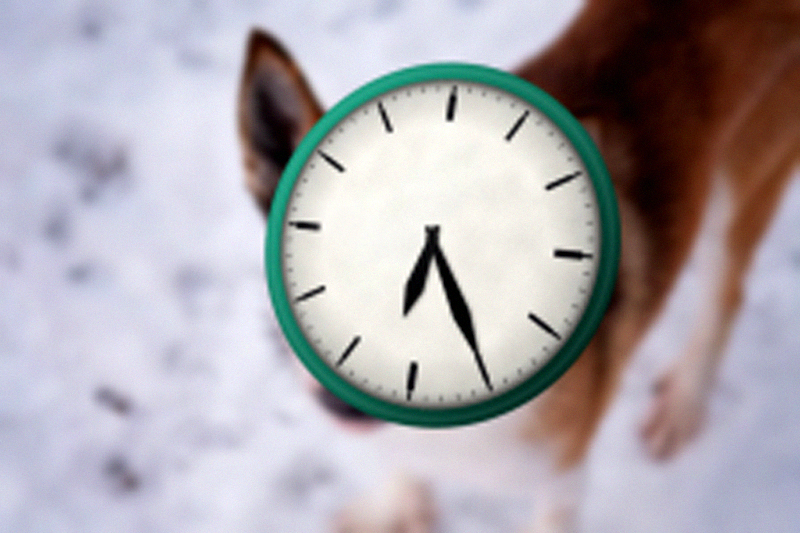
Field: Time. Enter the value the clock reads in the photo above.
6:25
